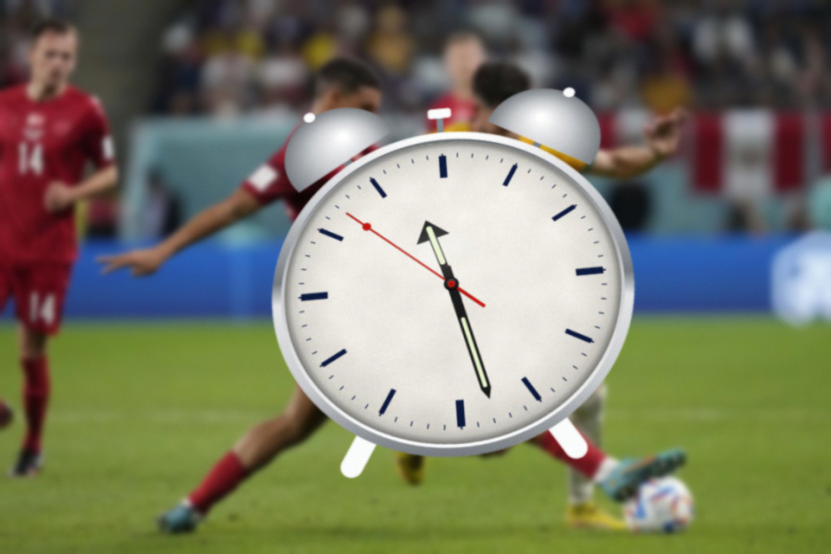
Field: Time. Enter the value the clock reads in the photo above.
11:27:52
